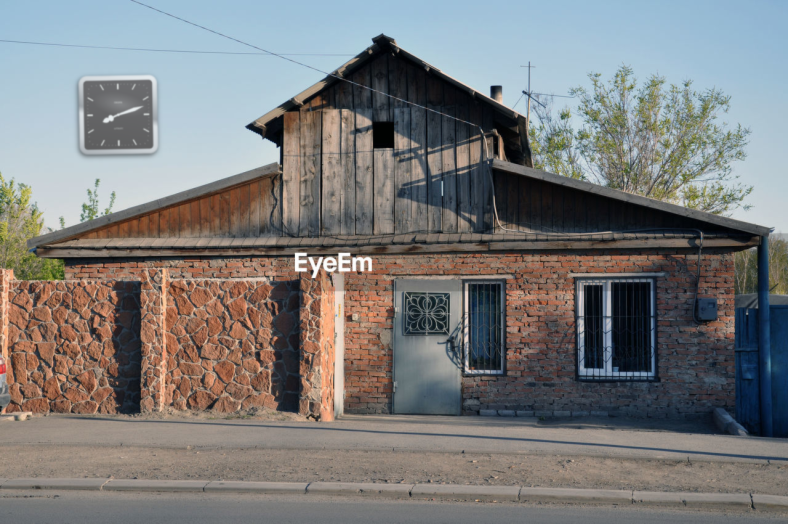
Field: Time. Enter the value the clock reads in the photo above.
8:12
